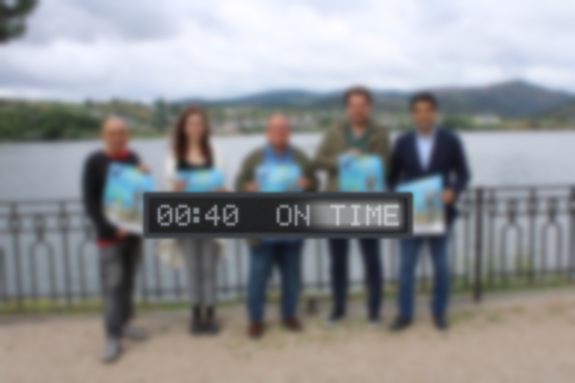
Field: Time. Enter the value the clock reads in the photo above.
0:40
